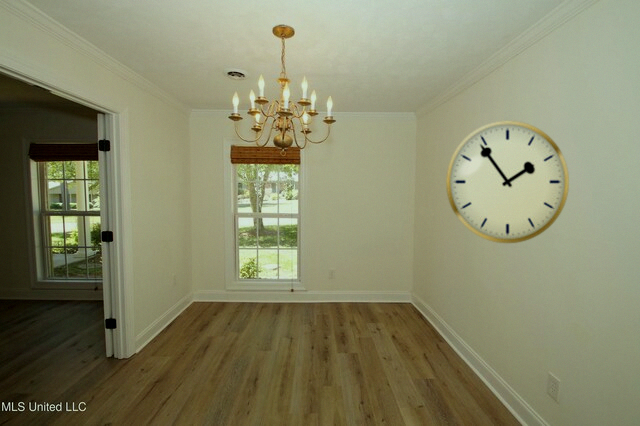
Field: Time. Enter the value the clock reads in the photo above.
1:54
